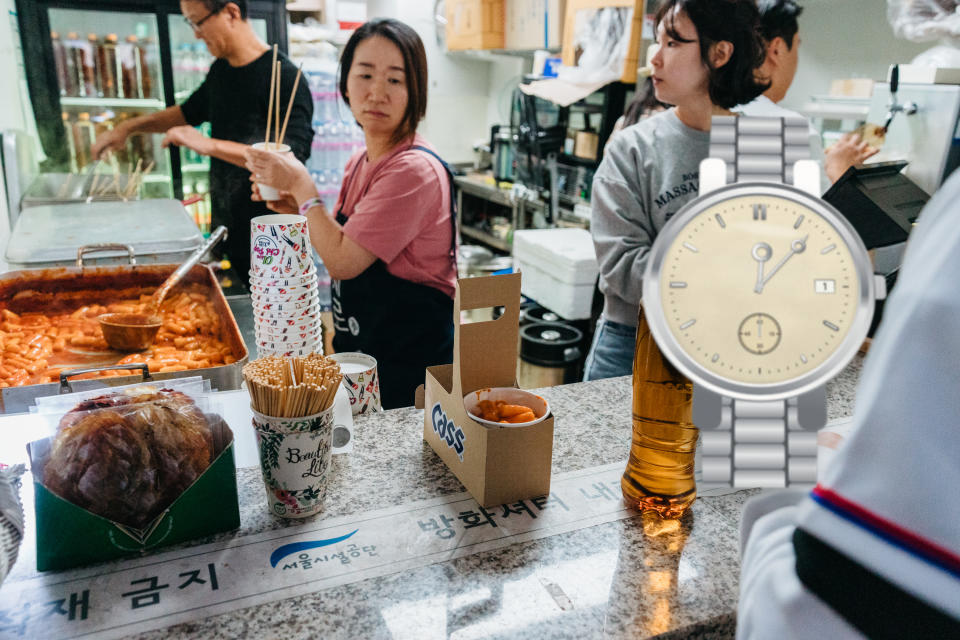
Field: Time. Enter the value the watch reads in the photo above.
12:07
